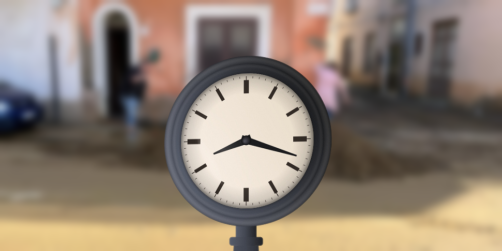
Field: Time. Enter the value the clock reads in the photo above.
8:18
